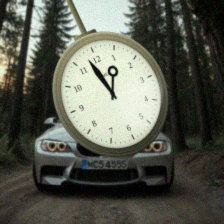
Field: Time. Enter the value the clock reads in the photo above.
12:58
